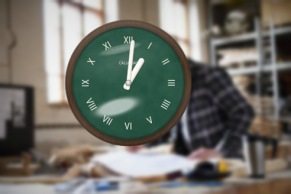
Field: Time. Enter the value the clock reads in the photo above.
1:01
